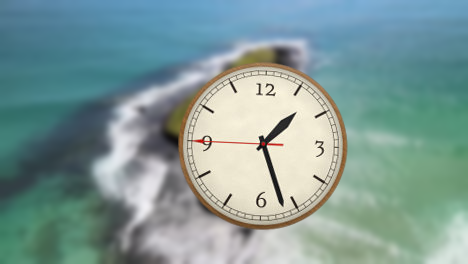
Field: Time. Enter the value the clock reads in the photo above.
1:26:45
